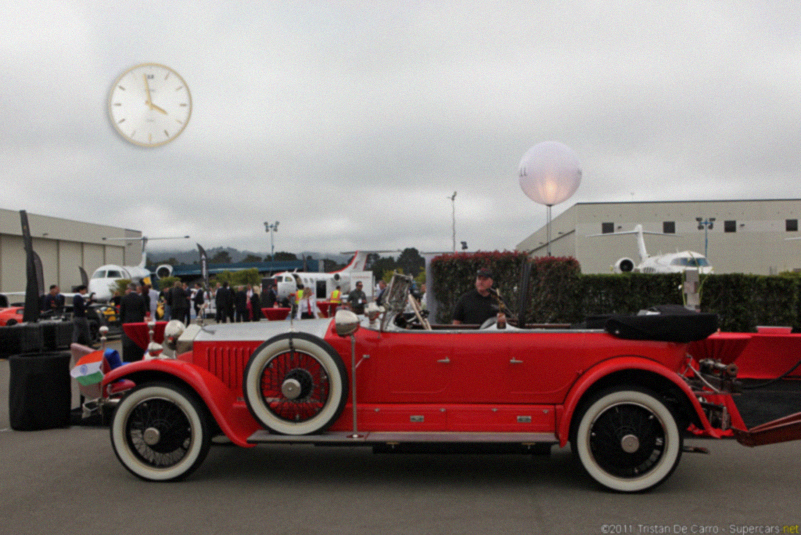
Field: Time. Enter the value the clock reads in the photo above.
3:58
